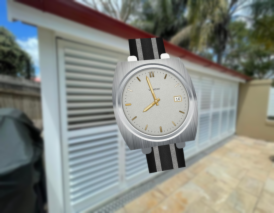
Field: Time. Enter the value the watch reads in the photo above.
7:58
